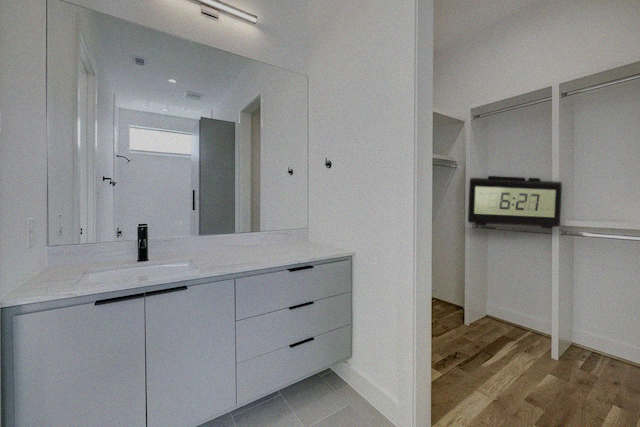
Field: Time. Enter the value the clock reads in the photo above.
6:27
